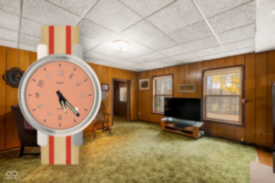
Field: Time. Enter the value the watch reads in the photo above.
5:23
